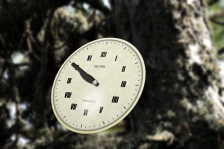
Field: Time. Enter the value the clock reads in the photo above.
9:50
